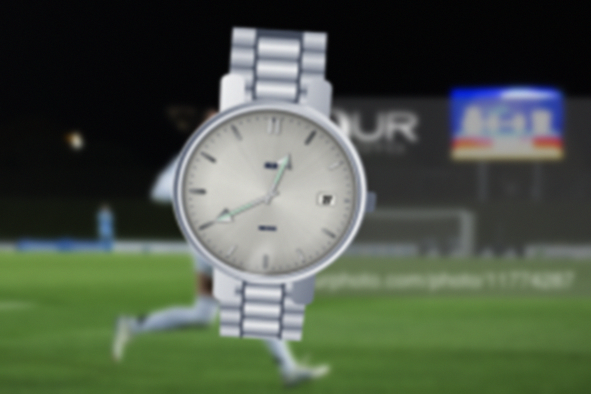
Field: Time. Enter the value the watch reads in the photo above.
12:40
